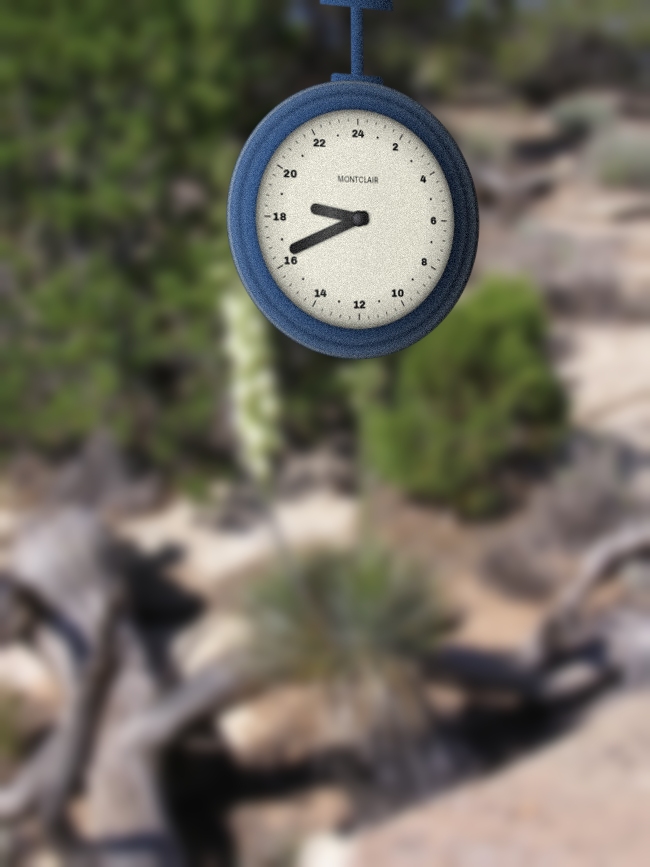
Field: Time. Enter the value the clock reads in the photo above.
18:41
